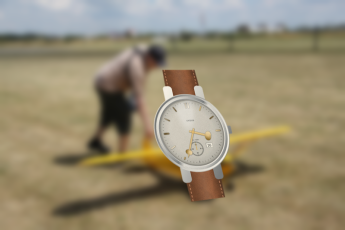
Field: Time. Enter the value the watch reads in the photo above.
3:34
